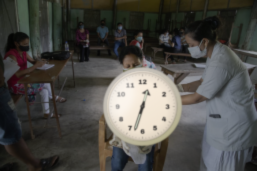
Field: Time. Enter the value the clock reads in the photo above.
12:33
